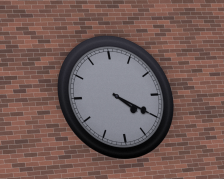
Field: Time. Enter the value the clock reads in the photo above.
4:20
